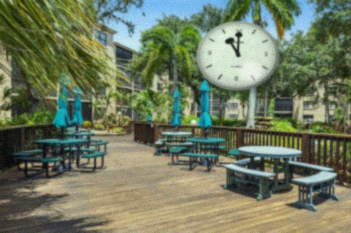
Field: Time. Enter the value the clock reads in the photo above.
11:00
